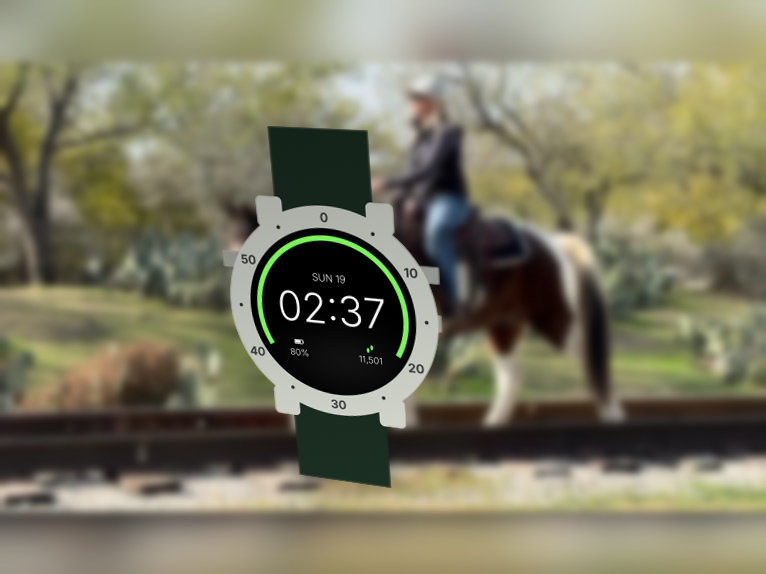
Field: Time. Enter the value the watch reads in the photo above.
2:37
